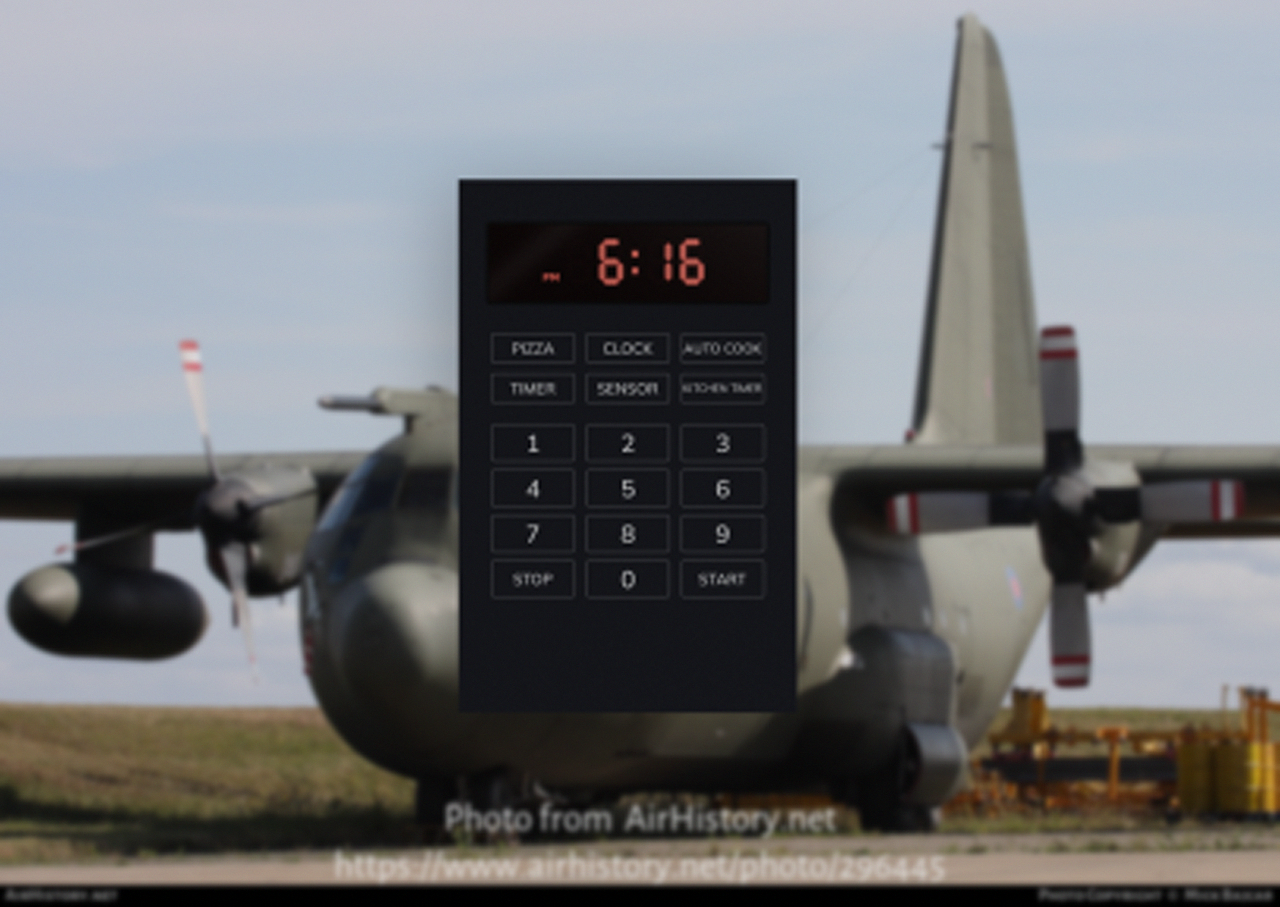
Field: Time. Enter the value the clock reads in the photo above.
6:16
